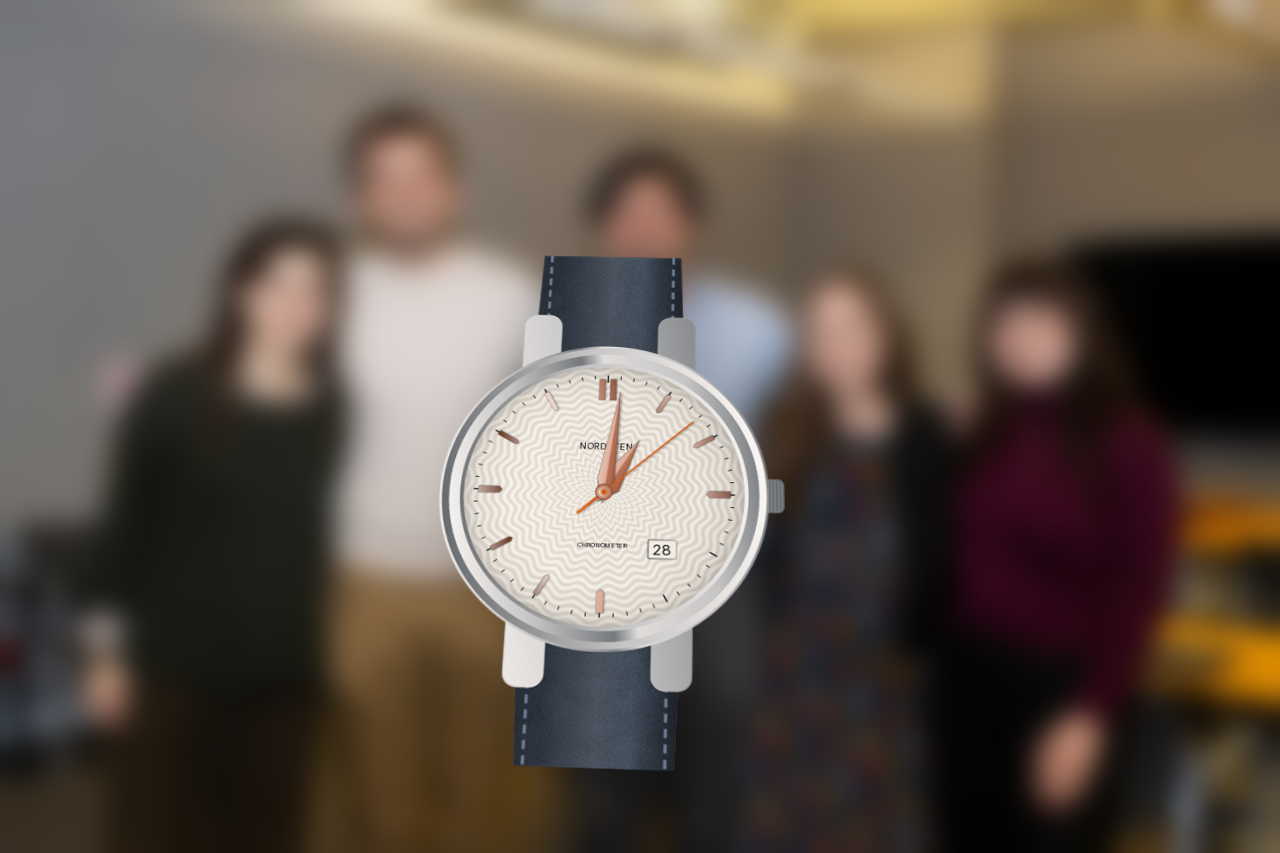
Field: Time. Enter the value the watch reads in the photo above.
1:01:08
